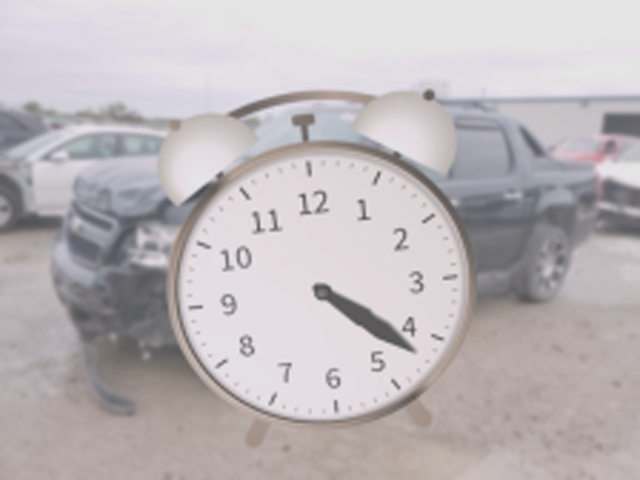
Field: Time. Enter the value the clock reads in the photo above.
4:22
